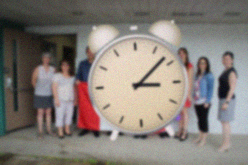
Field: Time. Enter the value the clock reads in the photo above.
3:08
